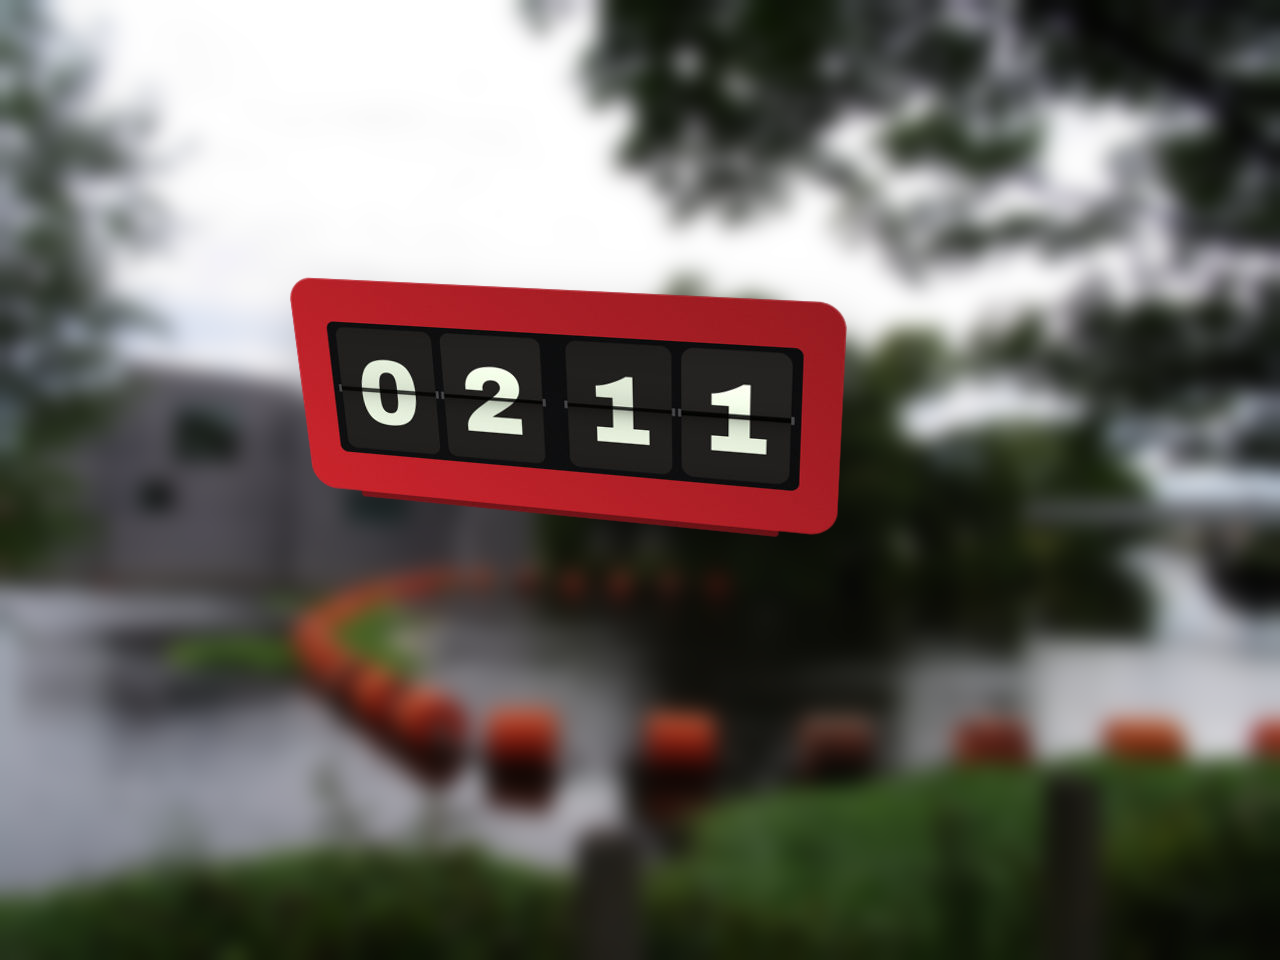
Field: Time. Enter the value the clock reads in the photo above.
2:11
